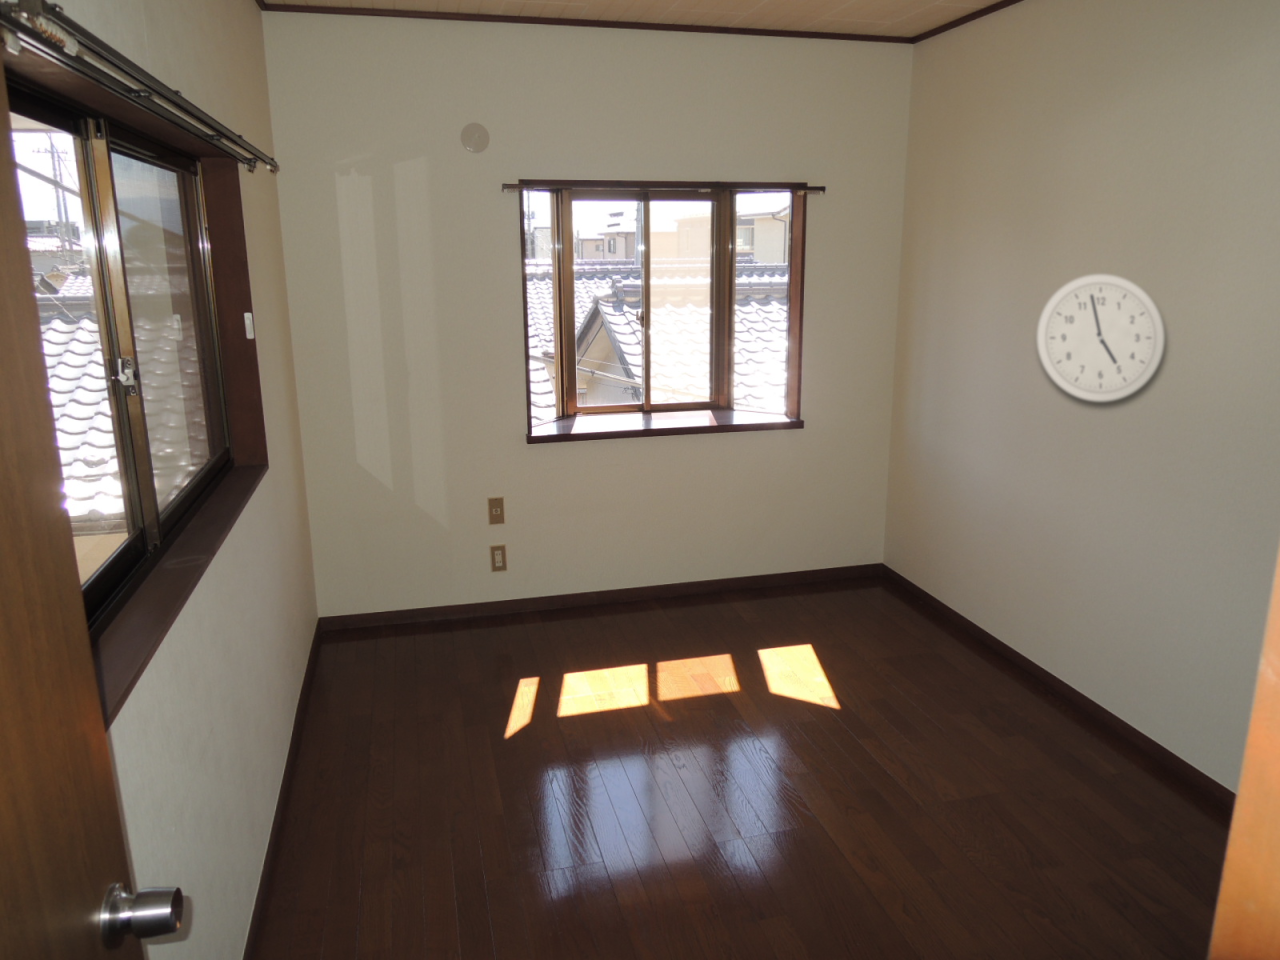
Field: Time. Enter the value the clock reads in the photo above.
4:58
